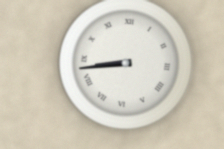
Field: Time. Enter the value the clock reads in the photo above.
8:43
